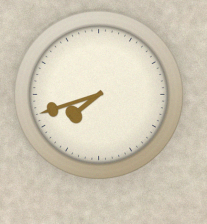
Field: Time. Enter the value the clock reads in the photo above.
7:42
